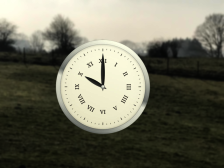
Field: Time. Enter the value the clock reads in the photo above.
10:00
